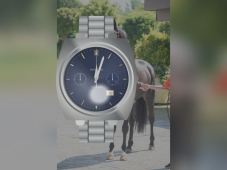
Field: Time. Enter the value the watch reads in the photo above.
12:03
